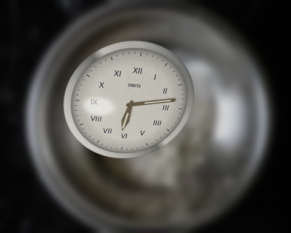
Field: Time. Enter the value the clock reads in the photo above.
6:13
